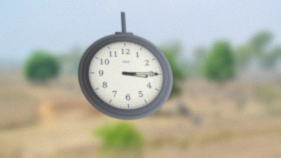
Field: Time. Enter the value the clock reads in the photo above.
3:15
